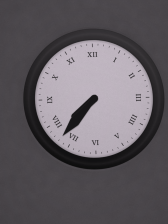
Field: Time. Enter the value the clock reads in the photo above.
7:37
